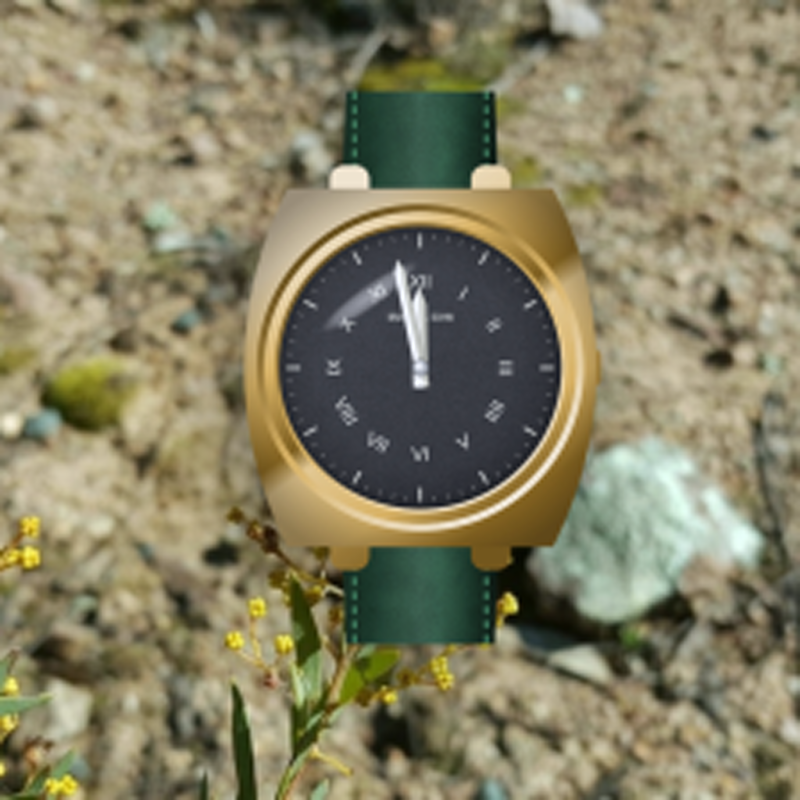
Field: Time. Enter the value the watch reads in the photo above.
11:58
